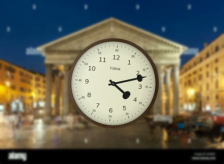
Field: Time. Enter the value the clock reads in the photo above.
4:12
